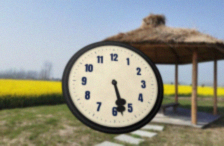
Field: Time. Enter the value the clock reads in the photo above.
5:28
